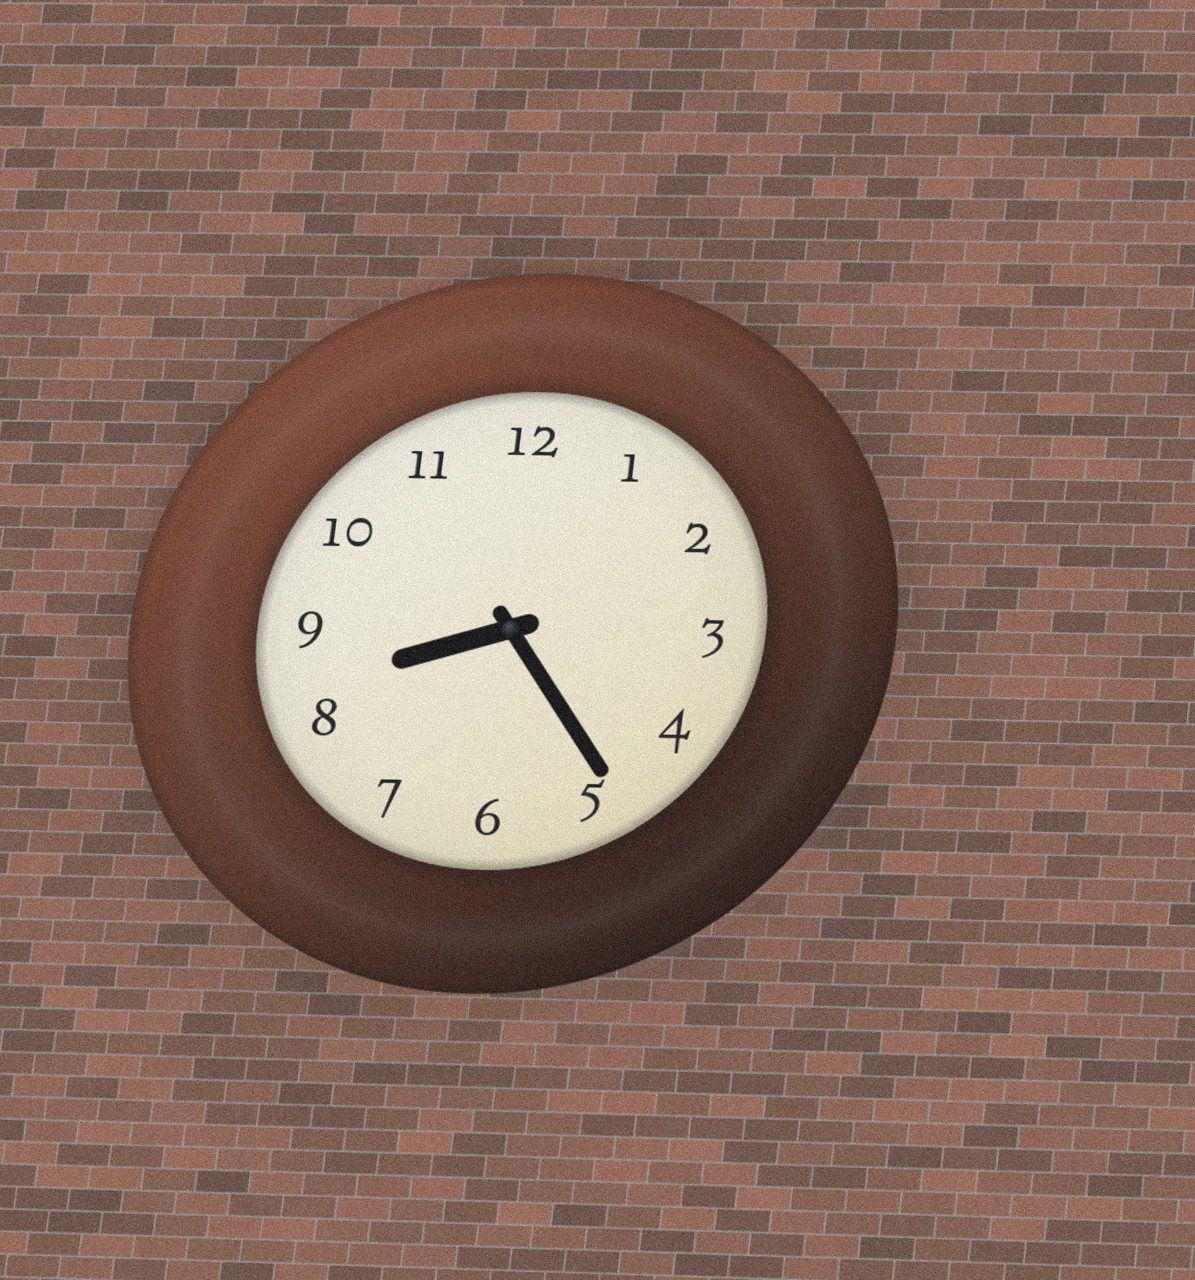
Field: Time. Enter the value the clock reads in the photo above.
8:24
